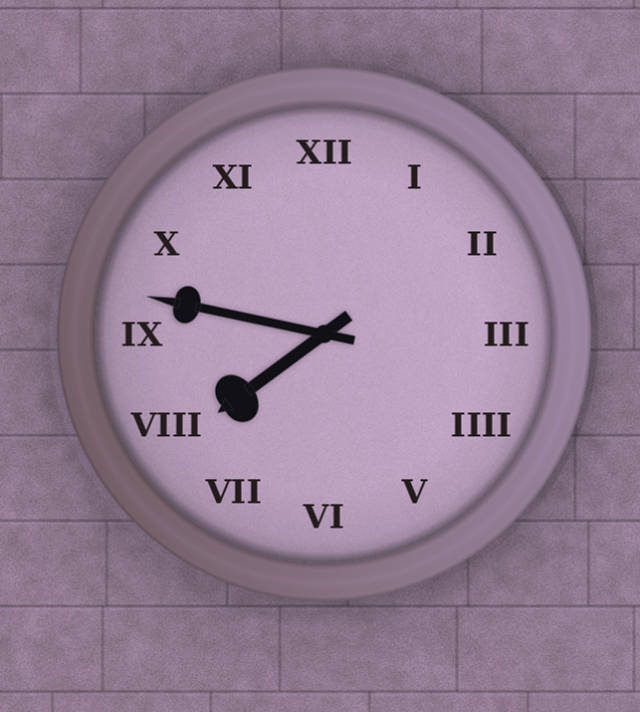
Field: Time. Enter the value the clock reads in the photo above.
7:47
